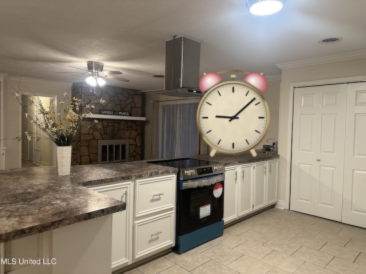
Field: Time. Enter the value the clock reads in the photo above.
9:08
